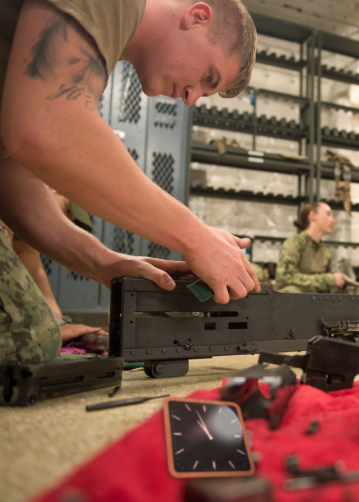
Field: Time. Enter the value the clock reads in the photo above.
10:57
